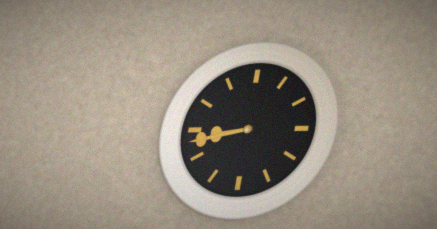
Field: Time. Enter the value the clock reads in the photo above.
8:43
